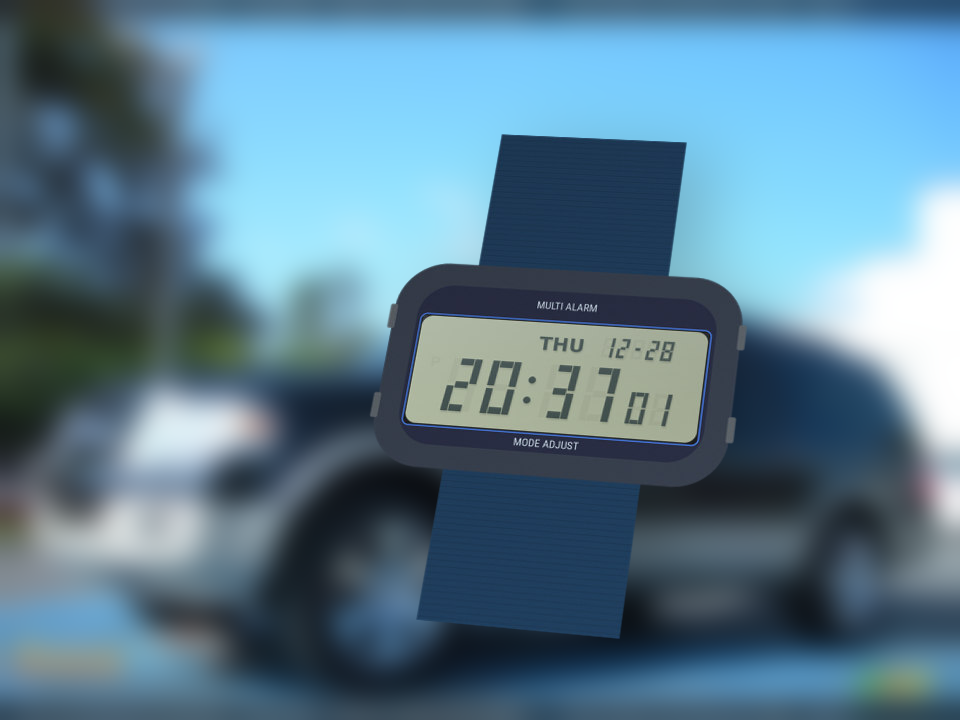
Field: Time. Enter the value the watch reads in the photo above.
20:37:01
